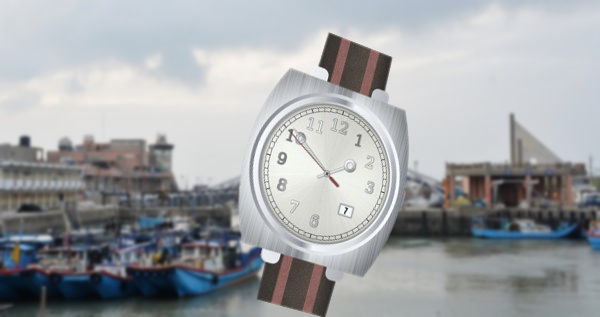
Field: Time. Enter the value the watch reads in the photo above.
1:50:50
